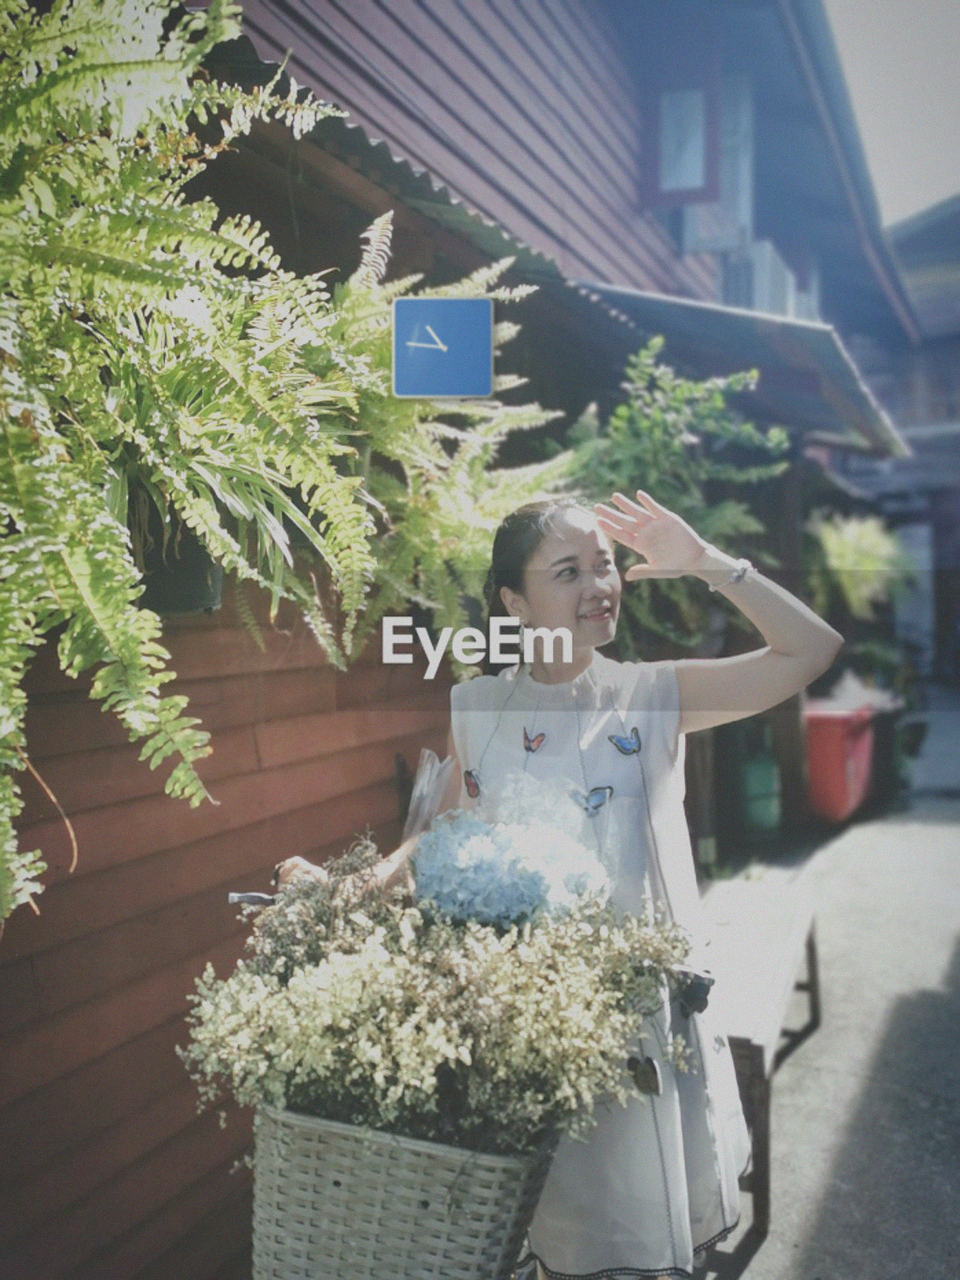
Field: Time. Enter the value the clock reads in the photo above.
10:46
